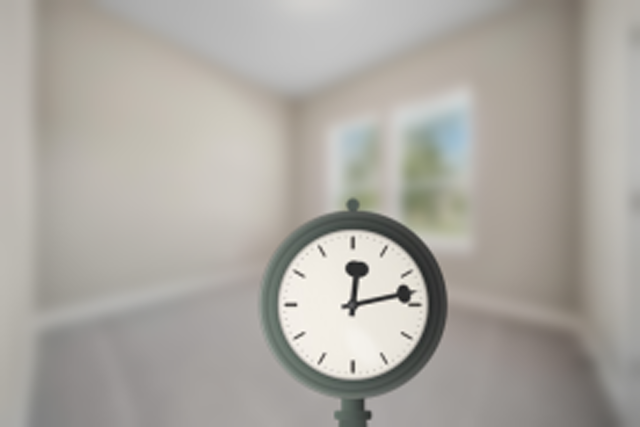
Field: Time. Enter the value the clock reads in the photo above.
12:13
